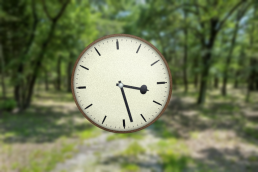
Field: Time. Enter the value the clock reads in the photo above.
3:28
